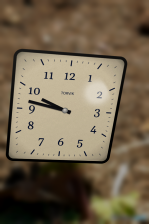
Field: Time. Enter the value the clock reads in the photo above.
9:47
